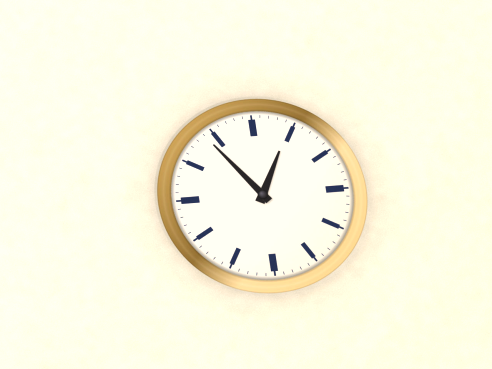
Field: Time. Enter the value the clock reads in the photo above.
12:54
